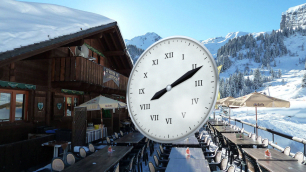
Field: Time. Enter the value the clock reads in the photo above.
8:11
